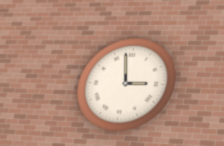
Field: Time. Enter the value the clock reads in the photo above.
2:58
